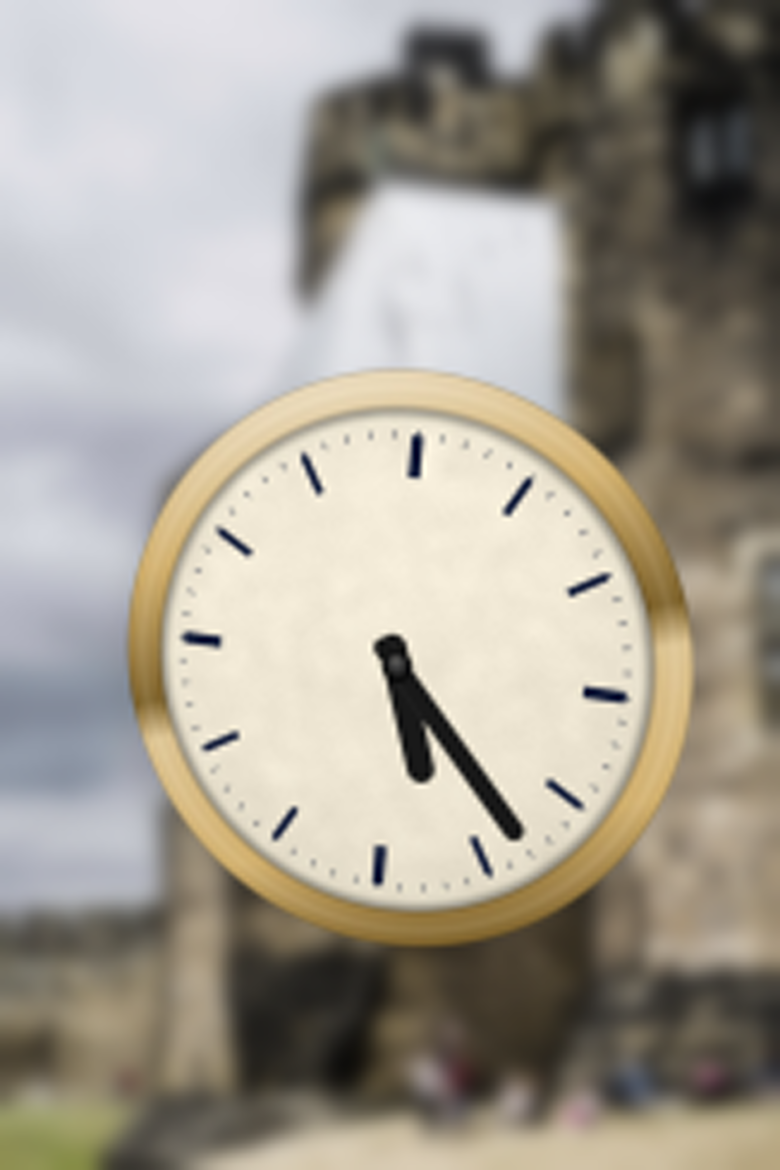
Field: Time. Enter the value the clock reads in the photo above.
5:23
